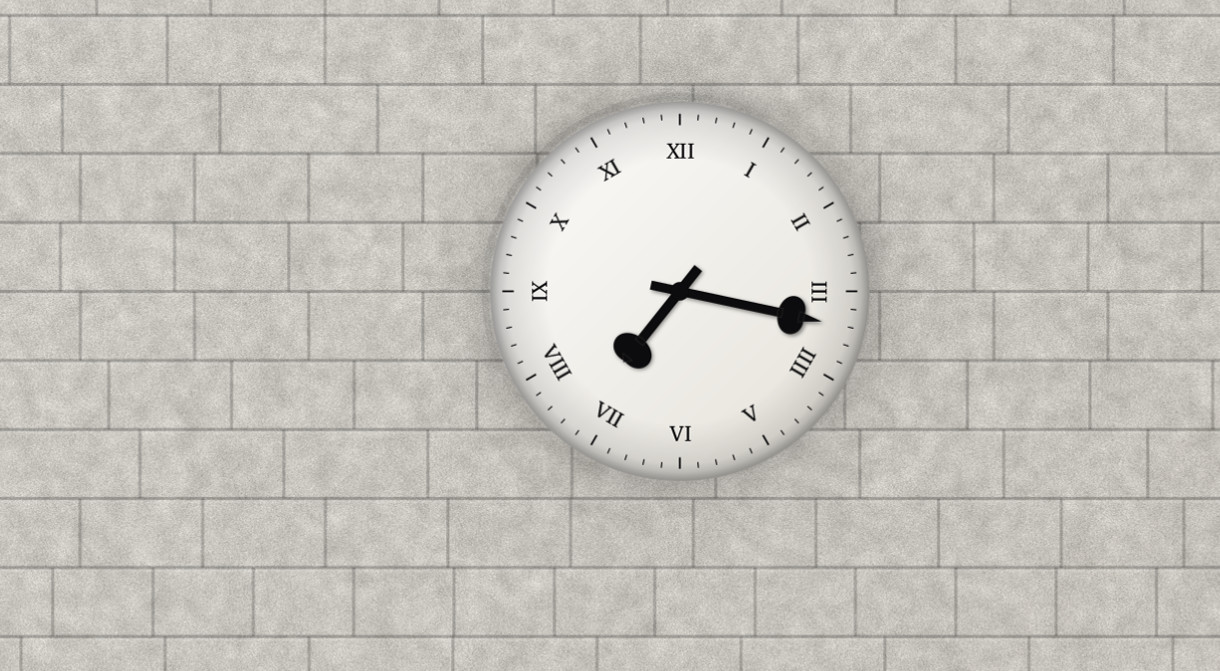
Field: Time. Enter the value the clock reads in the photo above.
7:17
